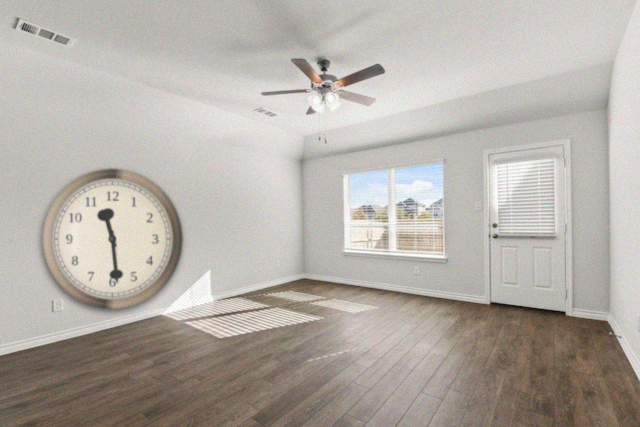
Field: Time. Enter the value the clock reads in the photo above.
11:29
